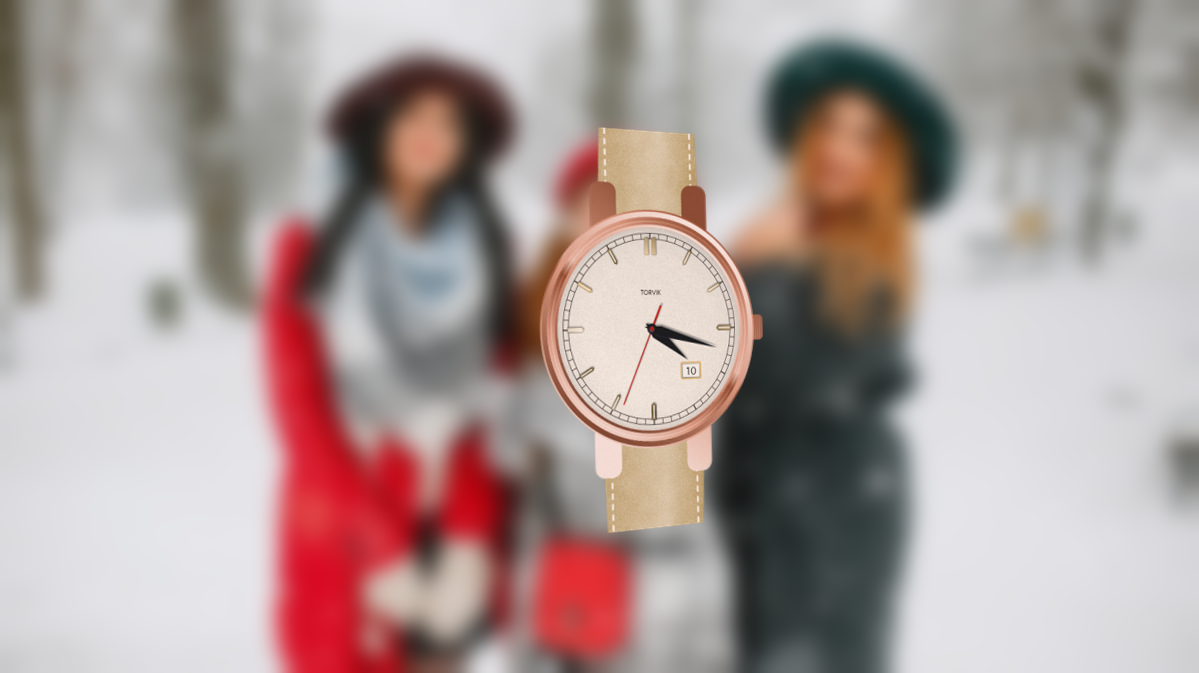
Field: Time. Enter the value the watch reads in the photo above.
4:17:34
